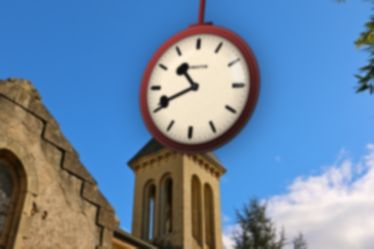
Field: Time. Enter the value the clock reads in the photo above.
10:41
